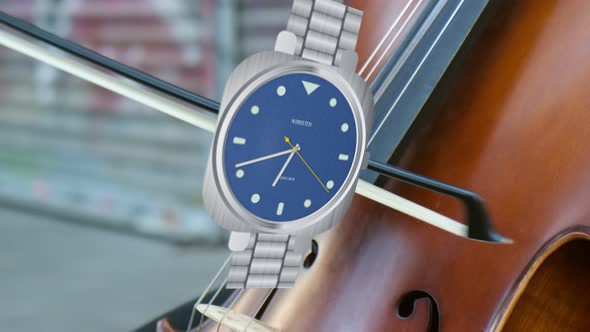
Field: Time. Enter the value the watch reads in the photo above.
6:41:21
